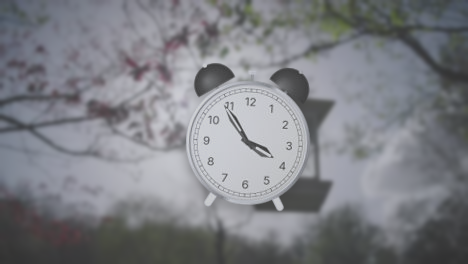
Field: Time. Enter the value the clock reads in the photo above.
3:54
